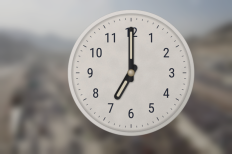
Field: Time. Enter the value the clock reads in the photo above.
7:00
